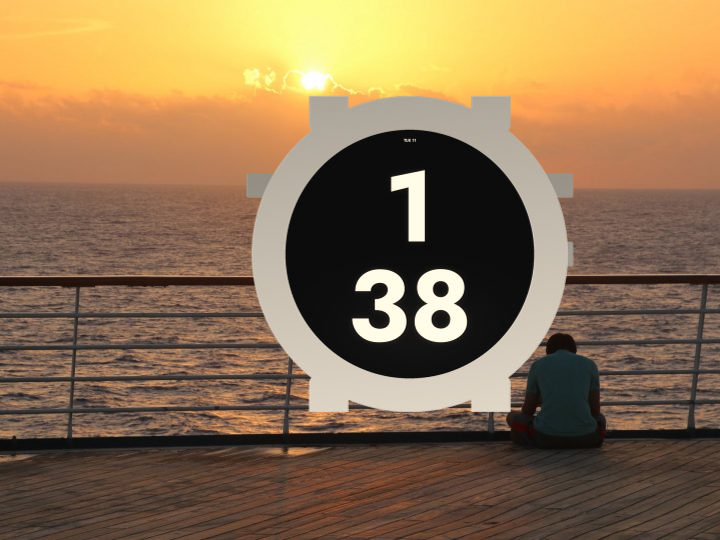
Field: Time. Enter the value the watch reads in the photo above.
1:38
